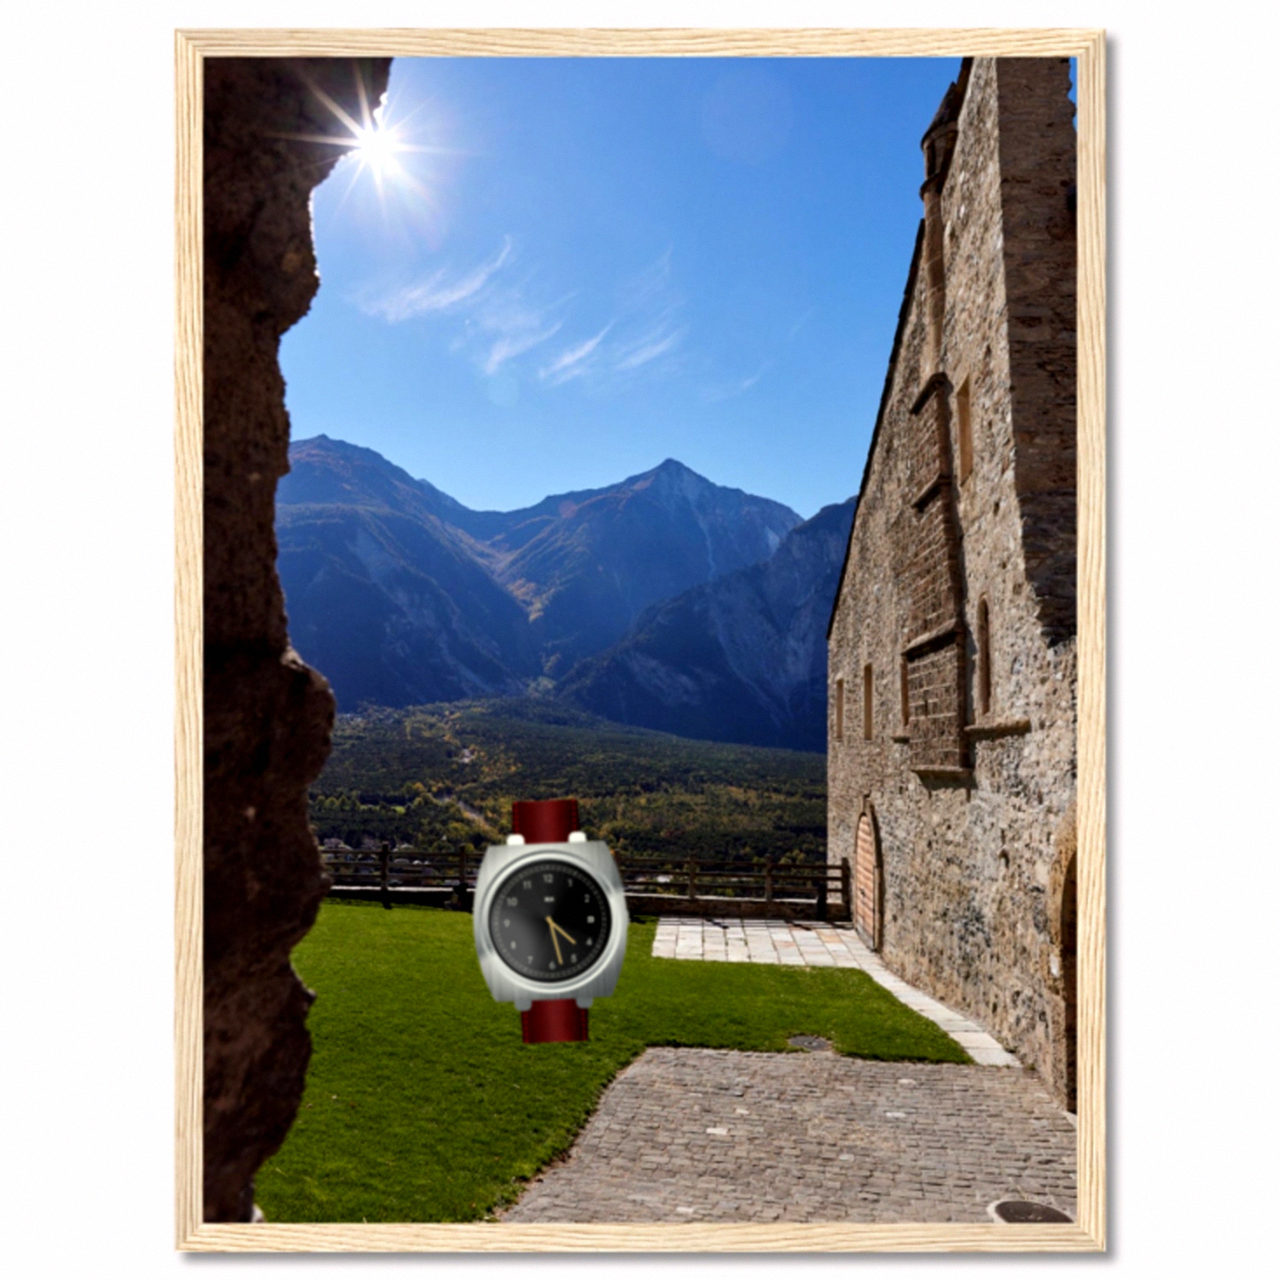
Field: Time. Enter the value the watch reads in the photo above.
4:28
